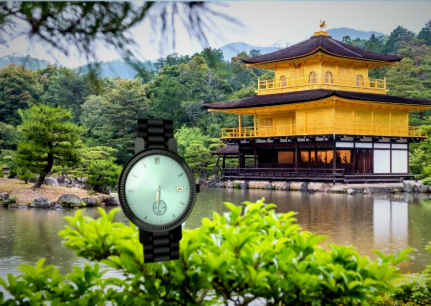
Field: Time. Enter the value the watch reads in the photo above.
6:31
